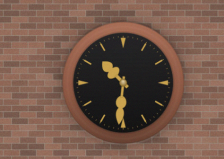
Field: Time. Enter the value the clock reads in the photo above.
10:31
